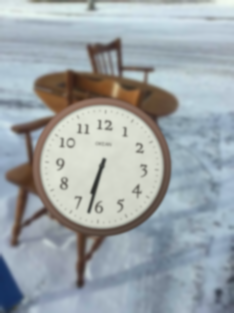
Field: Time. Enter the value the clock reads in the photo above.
6:32
